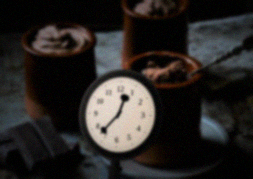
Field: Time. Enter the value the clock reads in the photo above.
12:37
